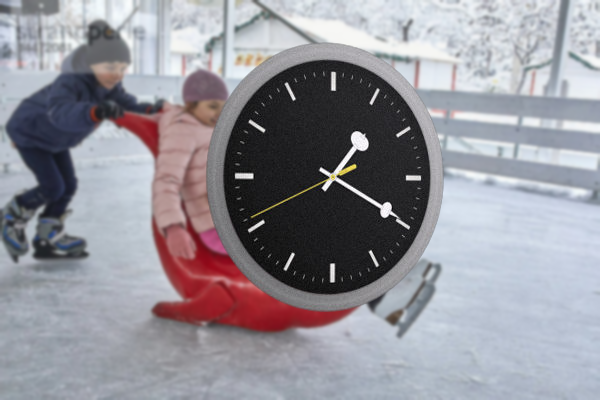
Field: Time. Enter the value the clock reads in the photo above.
1:19:41
